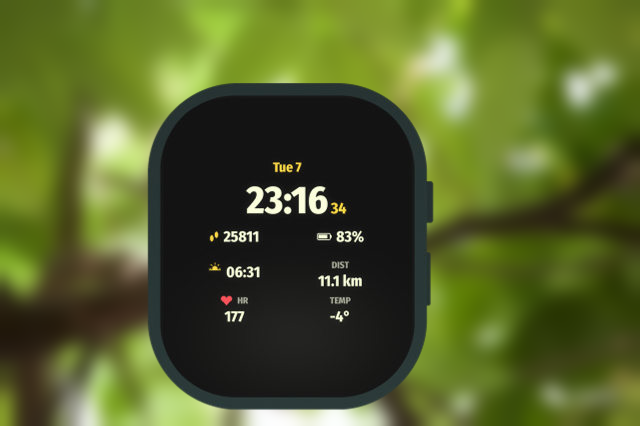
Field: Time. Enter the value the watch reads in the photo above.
23:16:34
